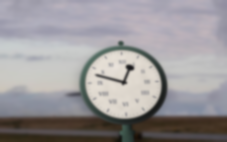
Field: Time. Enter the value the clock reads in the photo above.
12:48
